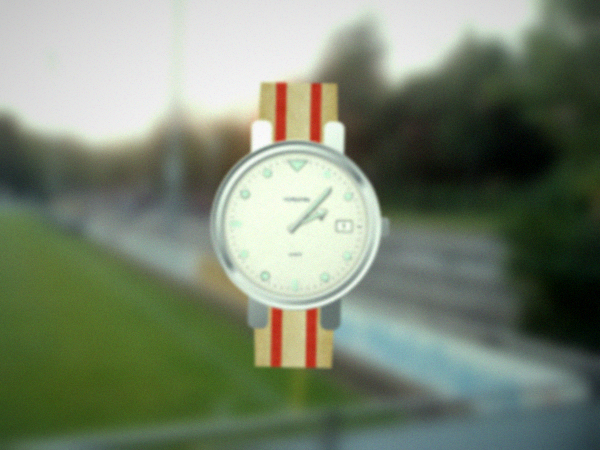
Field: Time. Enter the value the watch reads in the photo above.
2:07
